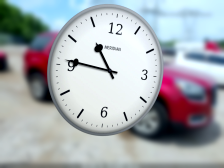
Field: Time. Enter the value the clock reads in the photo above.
10:46
